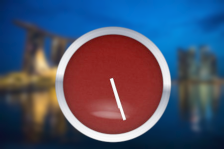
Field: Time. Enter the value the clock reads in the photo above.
5:27
